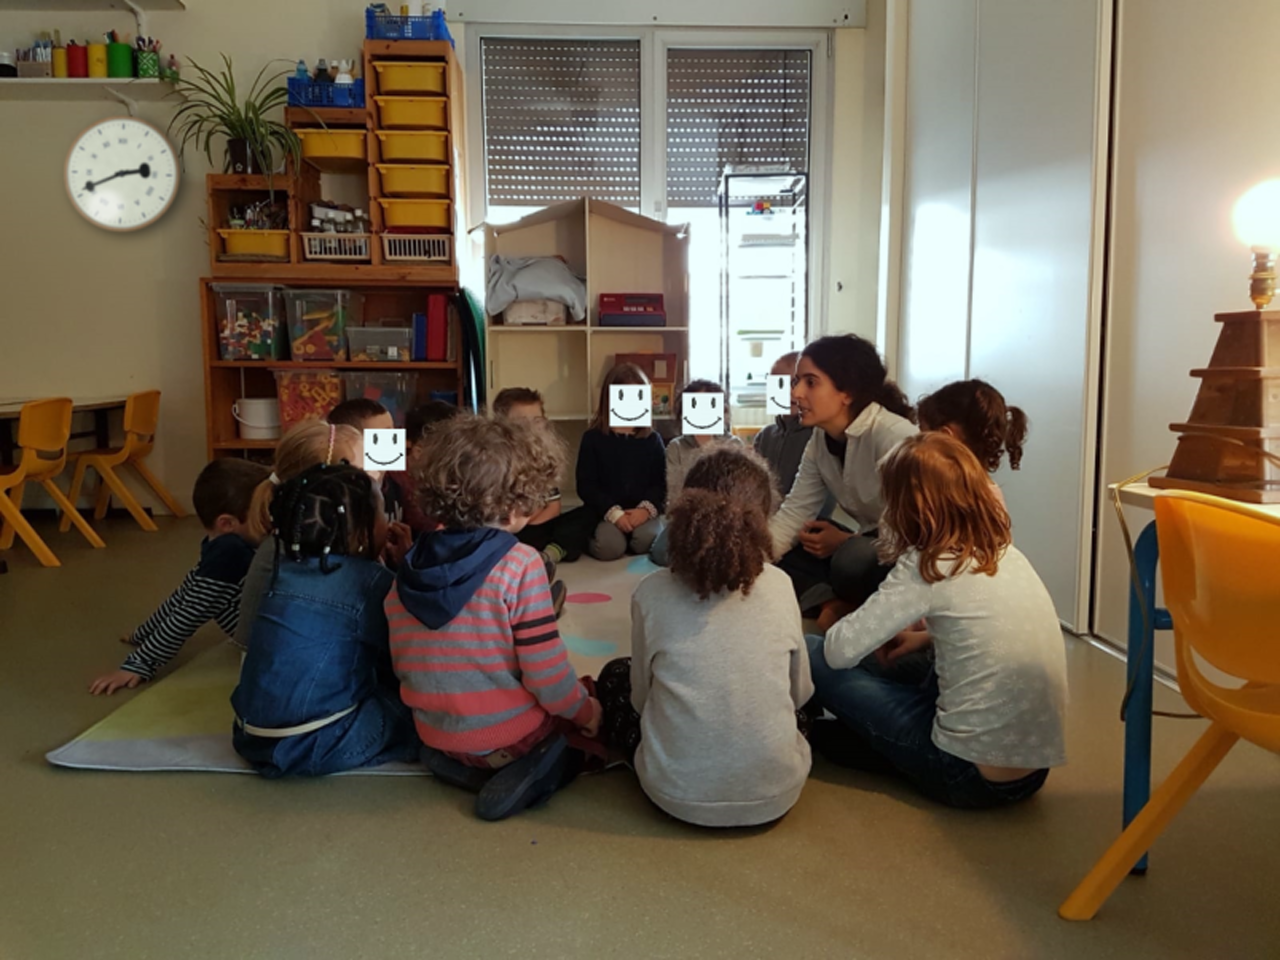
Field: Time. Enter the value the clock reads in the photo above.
2:41
